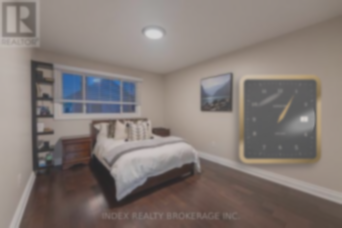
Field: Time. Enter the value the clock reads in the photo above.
1:05
